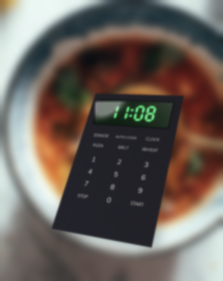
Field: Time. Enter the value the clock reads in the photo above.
11:08
